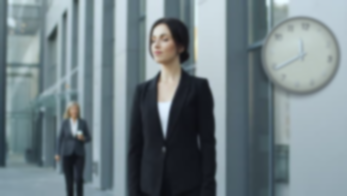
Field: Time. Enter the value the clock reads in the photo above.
11:39
